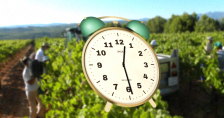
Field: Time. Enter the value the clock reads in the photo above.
12:29
